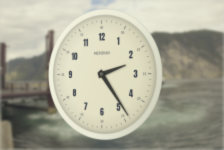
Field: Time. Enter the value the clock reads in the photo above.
2:24
